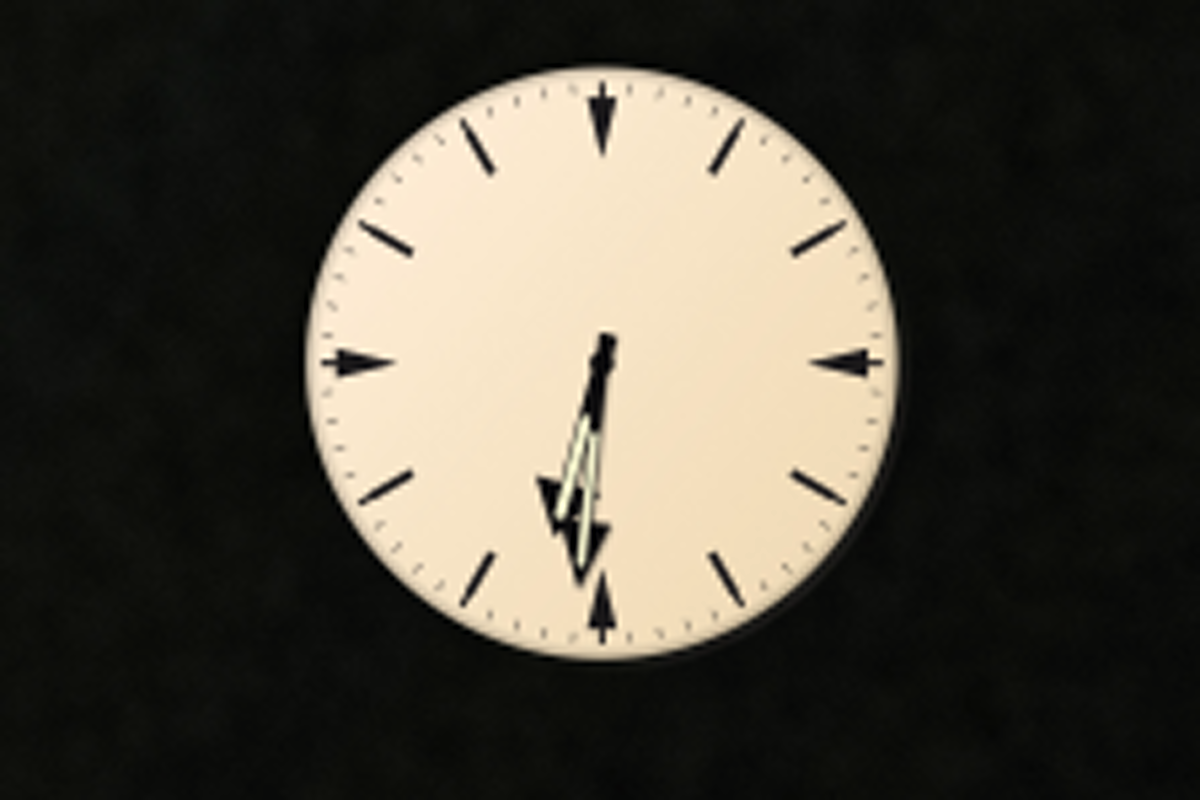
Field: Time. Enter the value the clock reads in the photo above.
6:31
